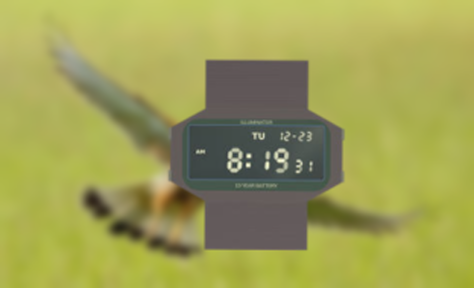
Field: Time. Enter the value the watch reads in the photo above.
8:19:31
